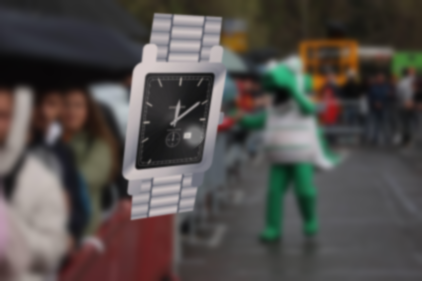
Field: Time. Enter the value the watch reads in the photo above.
12:09
